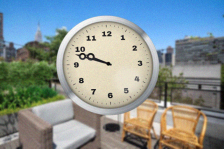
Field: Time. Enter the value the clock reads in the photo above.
9:48
